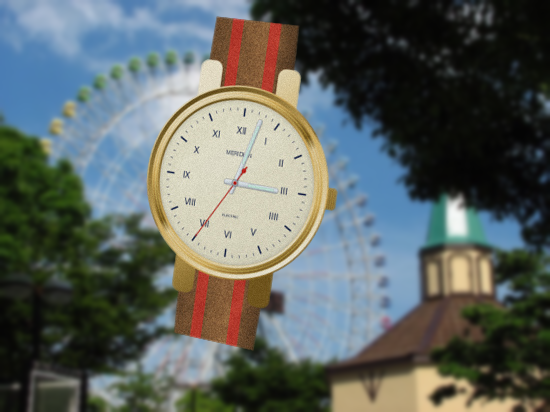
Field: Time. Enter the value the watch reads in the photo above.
3:02:35
